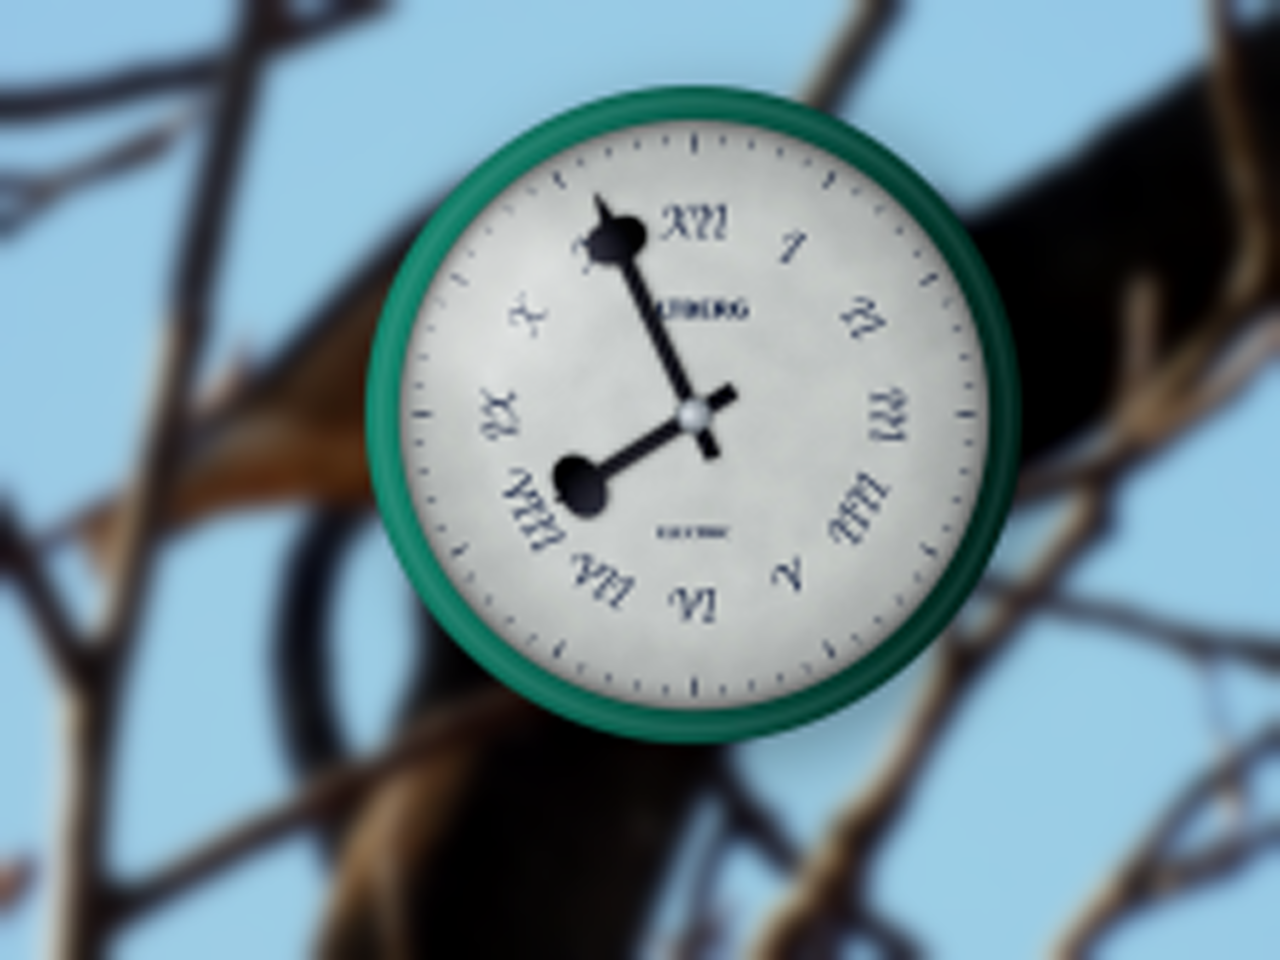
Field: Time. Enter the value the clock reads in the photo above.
7:56
